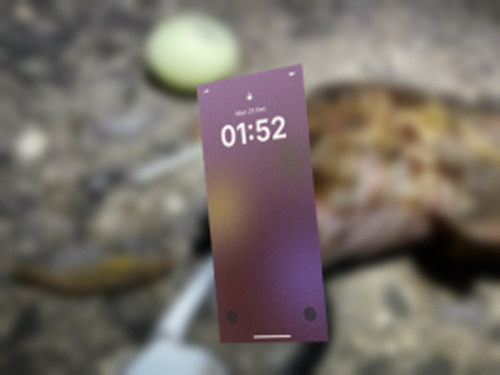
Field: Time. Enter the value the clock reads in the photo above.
1:52
